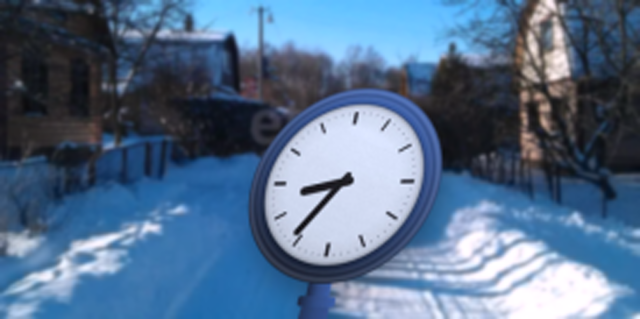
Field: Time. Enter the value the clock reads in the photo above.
8:36
